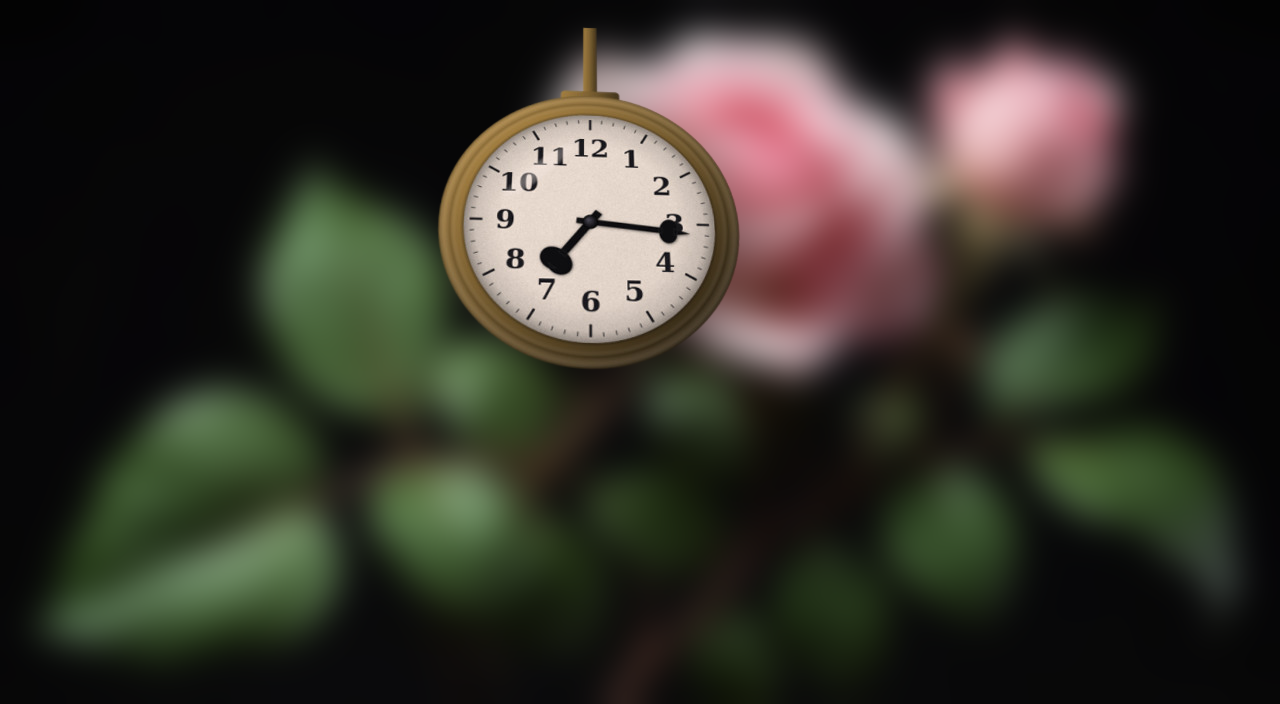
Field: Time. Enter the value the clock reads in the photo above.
7:16
